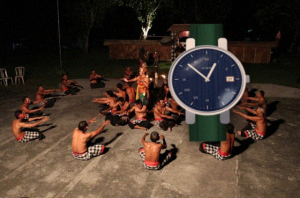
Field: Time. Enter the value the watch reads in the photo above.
12:52
